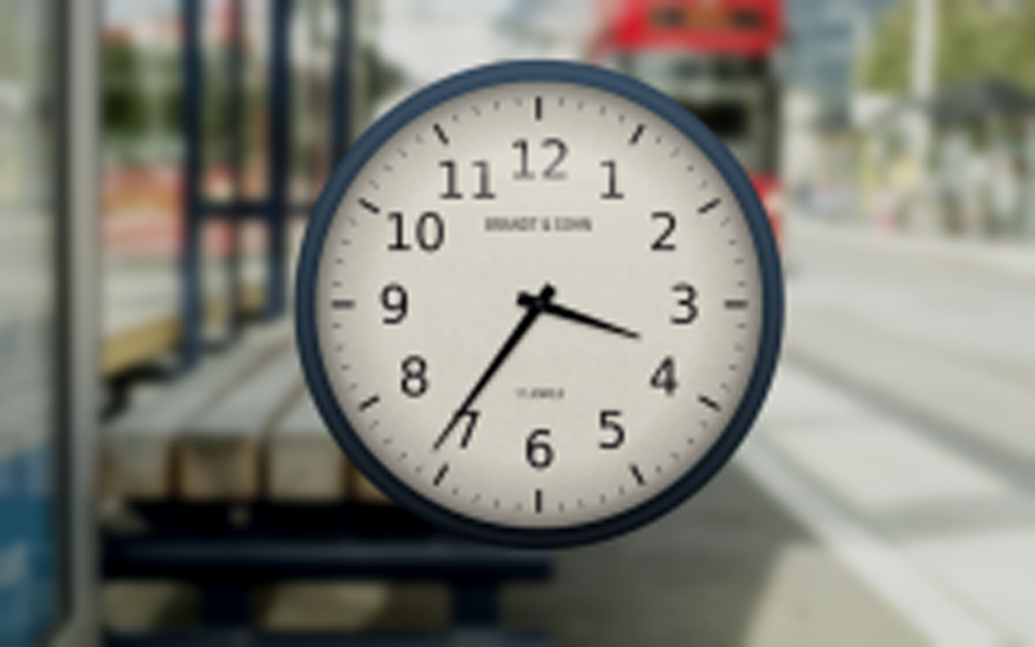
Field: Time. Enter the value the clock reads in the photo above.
3:36
